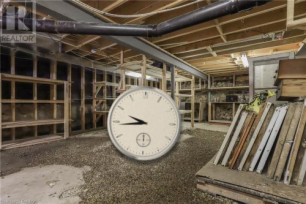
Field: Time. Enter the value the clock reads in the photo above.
9:44
